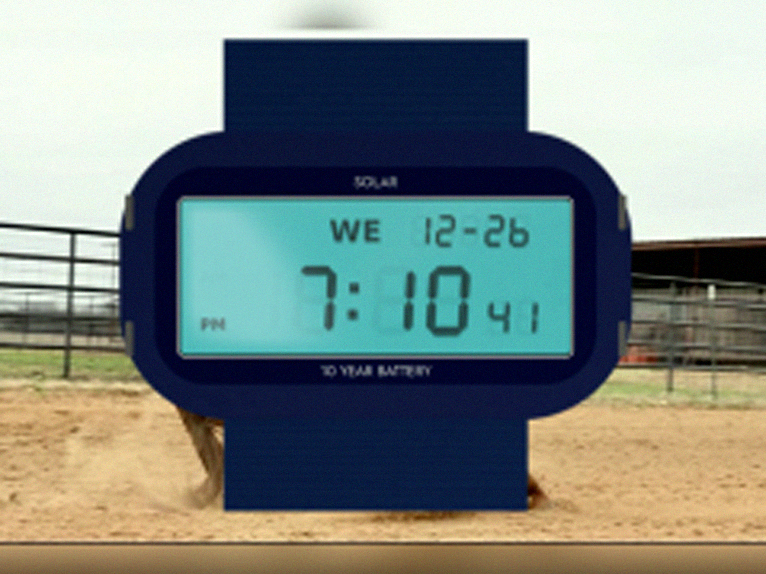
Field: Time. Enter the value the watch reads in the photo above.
7:10:41
